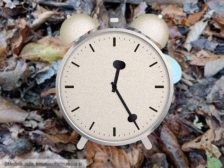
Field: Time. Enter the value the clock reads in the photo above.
12:25
